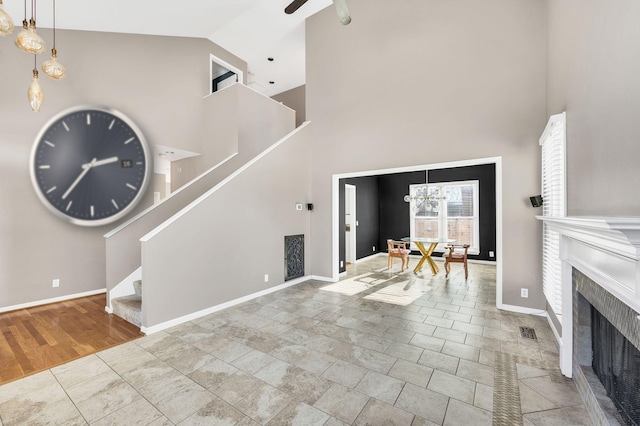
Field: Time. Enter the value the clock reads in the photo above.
2:37
